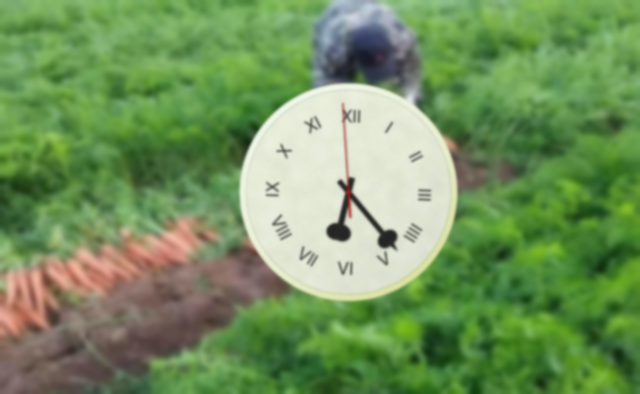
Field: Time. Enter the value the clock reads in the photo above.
6:22:59
